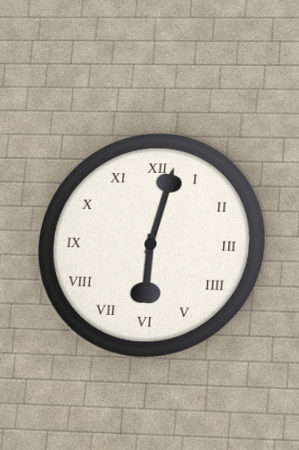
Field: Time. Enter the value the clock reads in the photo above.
6:02
